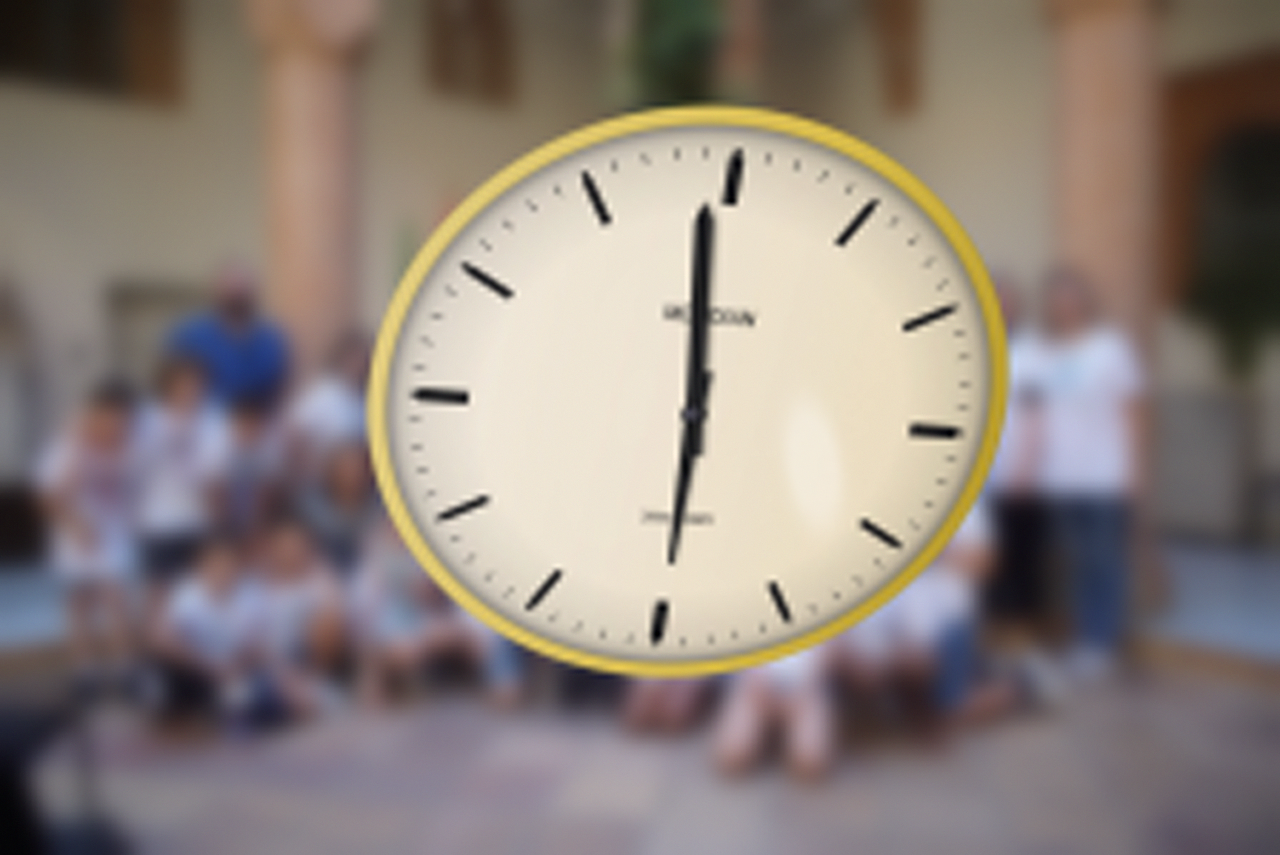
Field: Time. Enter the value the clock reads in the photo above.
5:59
